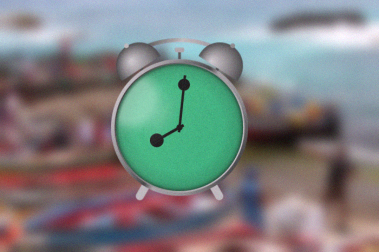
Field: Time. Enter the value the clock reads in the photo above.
8:01
